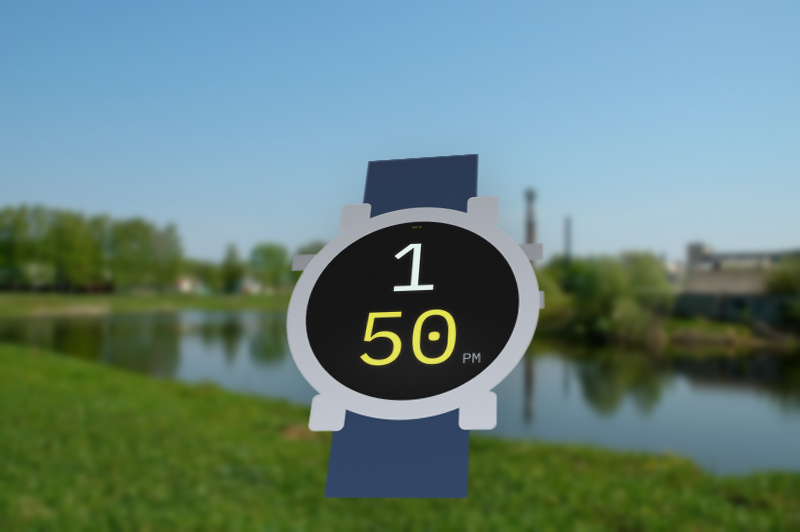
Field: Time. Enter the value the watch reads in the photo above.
1:50
